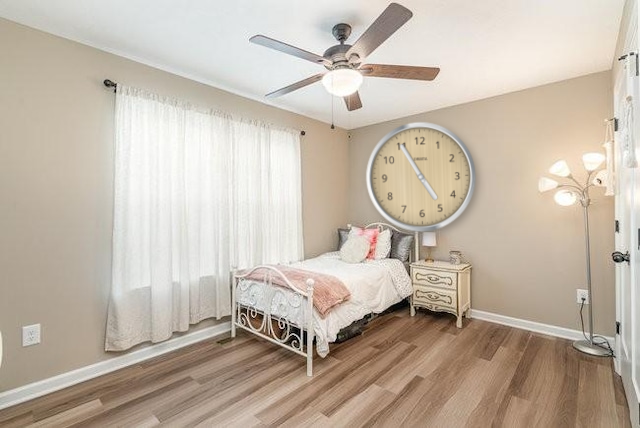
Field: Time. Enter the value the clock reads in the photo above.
4:55
